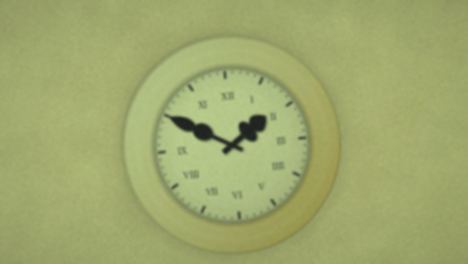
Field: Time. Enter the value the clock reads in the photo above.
1:50
